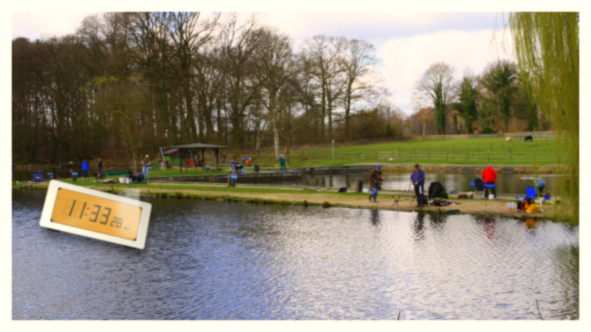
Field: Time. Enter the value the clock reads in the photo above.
11:33
